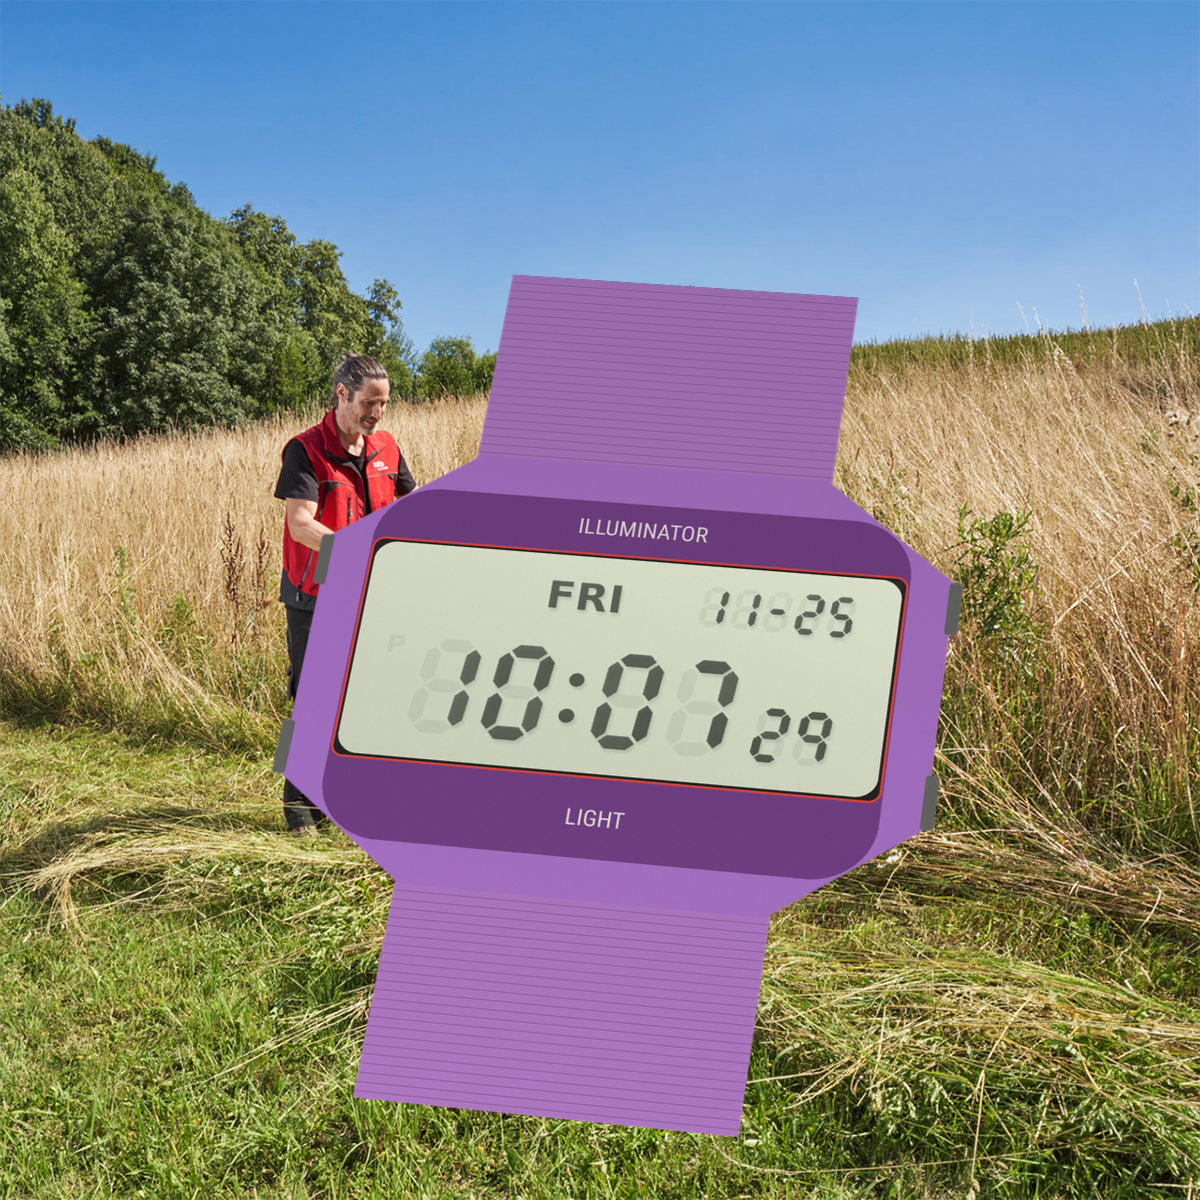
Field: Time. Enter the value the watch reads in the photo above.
10:07:29
